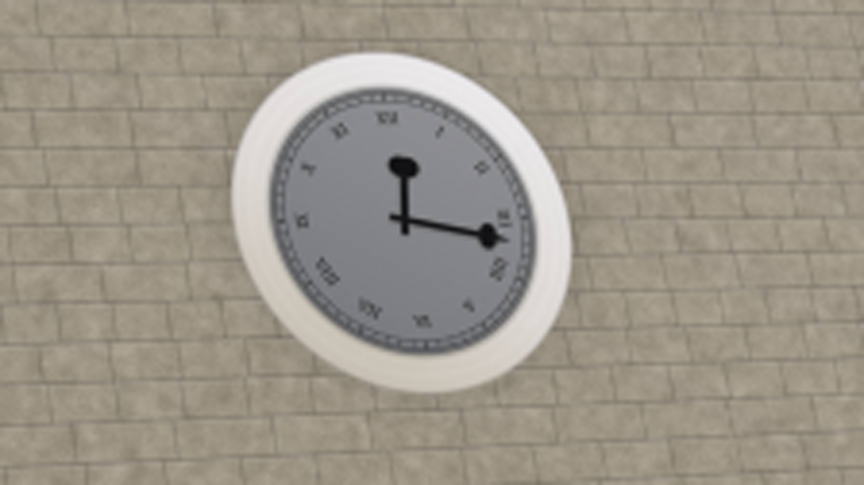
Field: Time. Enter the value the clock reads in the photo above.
12:17
